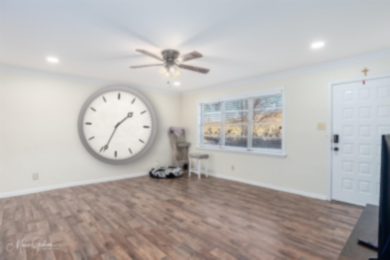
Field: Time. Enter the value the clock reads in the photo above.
1:34
